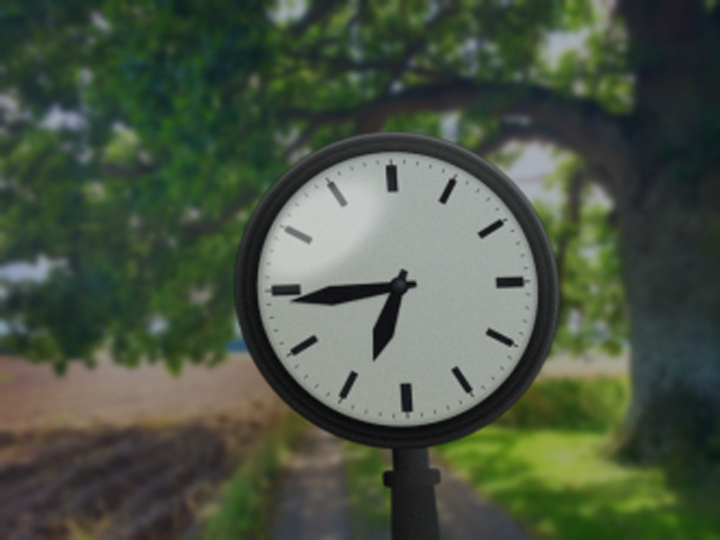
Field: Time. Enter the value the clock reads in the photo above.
6:44
